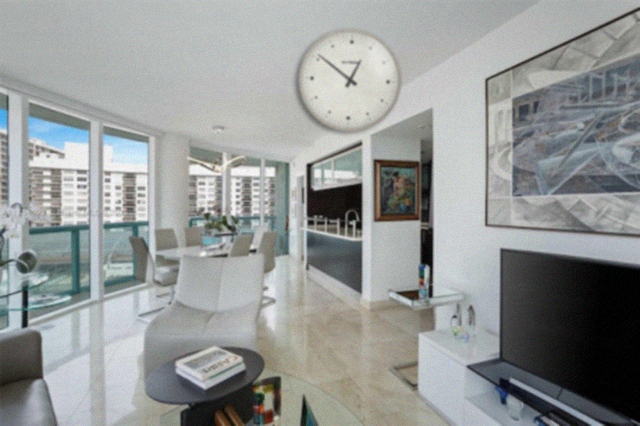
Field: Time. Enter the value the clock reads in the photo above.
12:51
